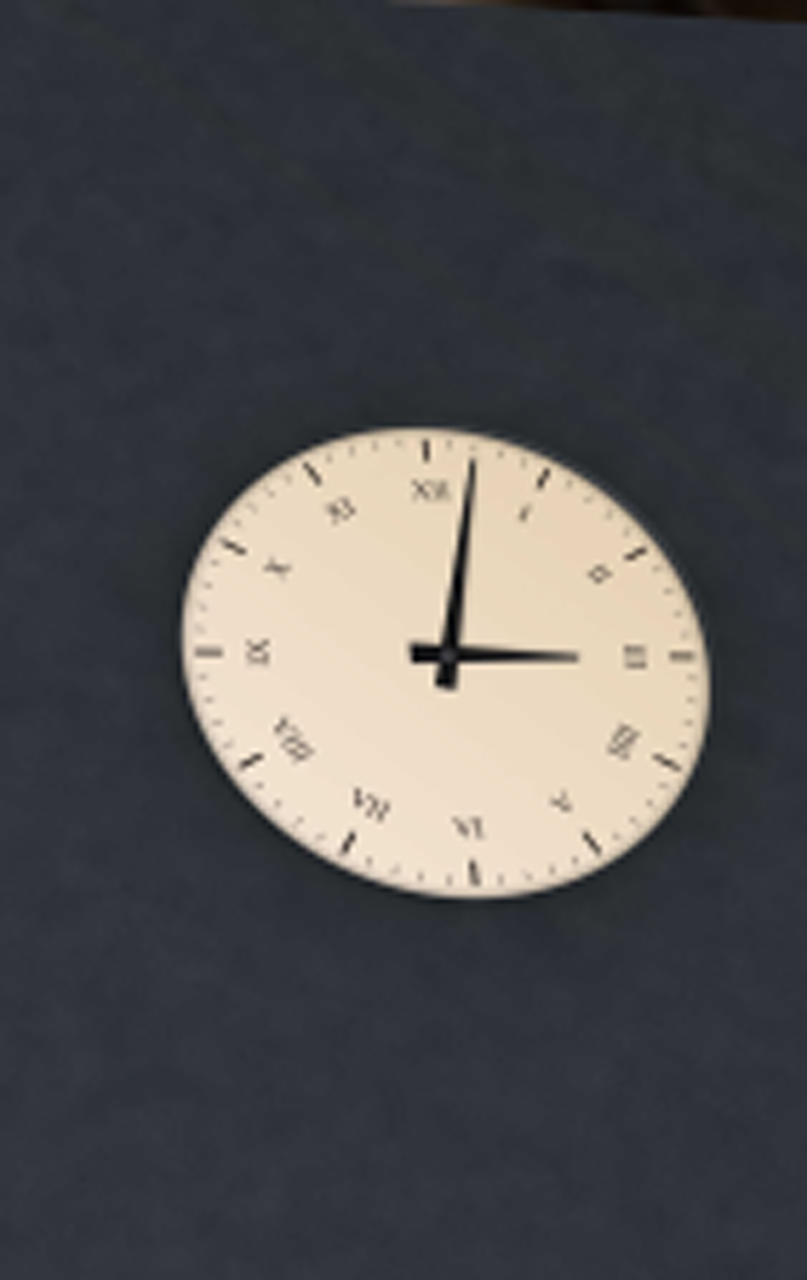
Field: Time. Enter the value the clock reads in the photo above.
3:02
